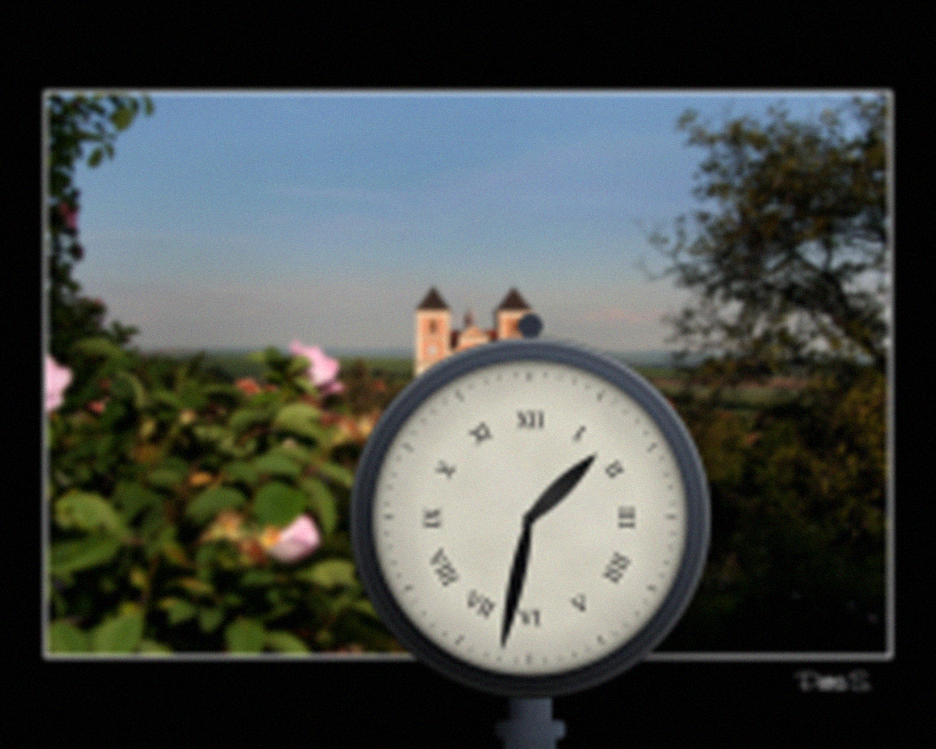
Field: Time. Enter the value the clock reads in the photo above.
1:32
